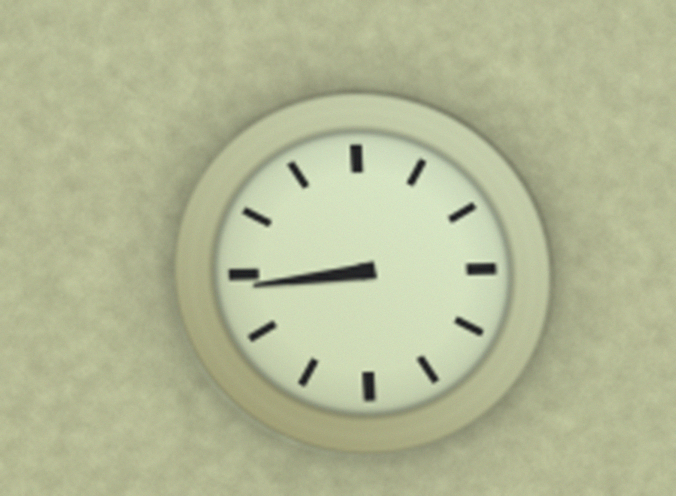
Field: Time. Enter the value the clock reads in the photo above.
8:44
